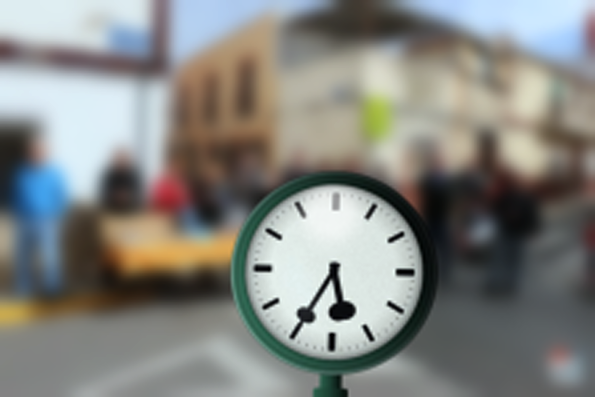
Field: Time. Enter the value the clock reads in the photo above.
5:35
